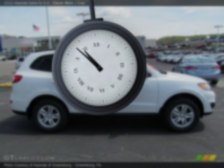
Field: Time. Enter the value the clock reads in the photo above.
10:53
